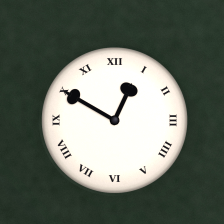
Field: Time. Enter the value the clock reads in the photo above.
12:50
